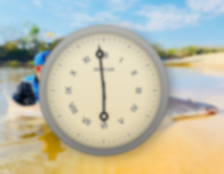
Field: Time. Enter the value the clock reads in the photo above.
5:59
